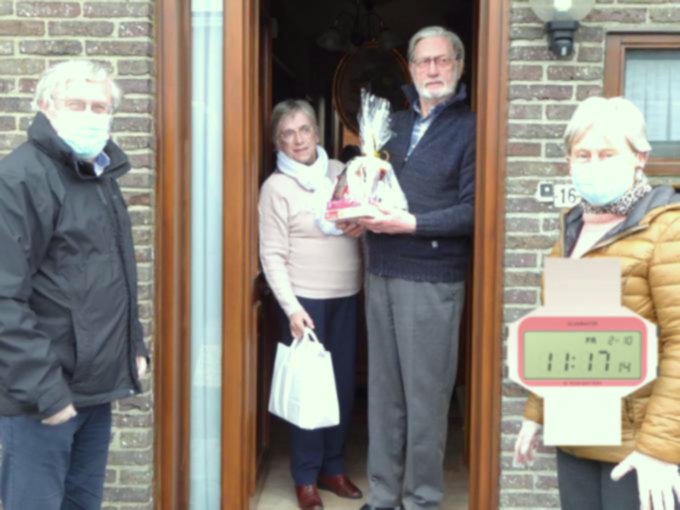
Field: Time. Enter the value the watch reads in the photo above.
11:17
